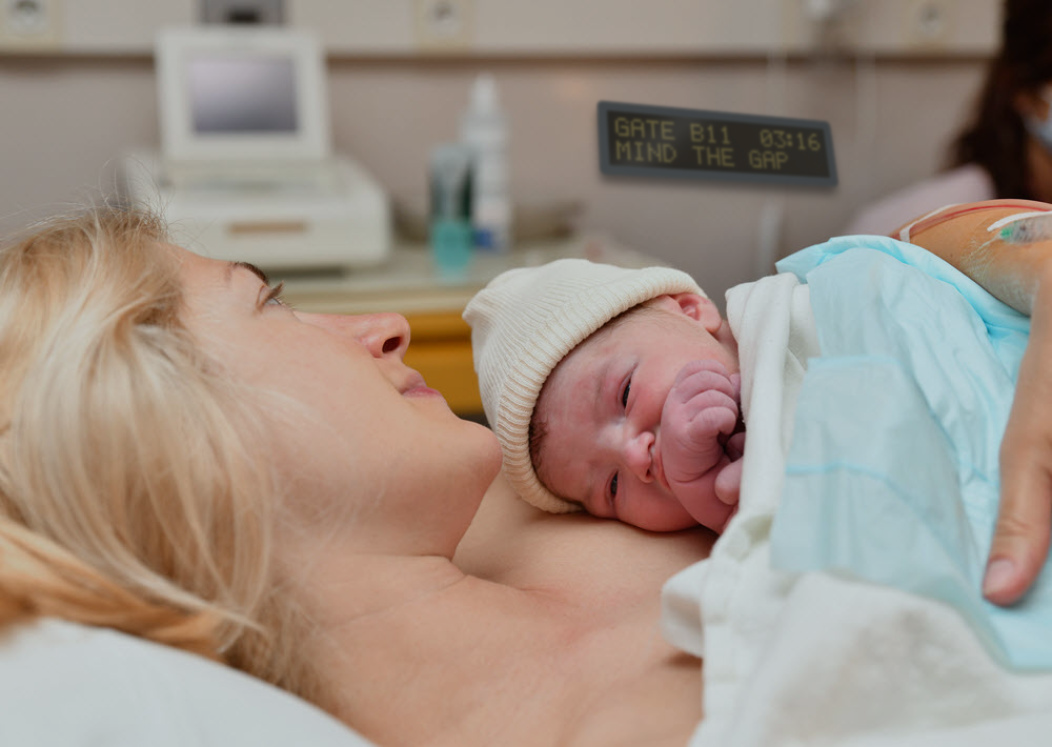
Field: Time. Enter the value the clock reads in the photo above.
3:16
